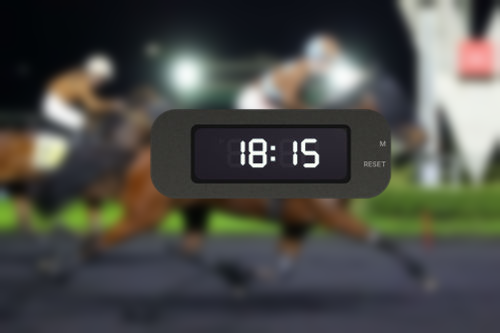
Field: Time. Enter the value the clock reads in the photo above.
18:15
